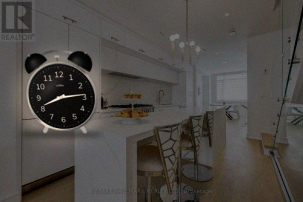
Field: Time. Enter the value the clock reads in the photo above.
8:14
